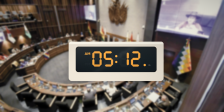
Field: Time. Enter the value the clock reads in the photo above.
5:12
